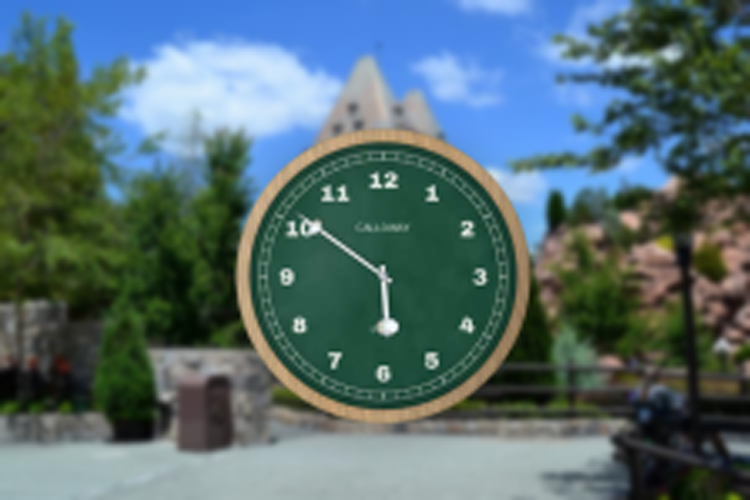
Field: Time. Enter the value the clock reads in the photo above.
5:51
